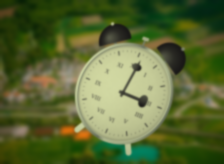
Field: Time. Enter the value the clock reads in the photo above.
3:01
